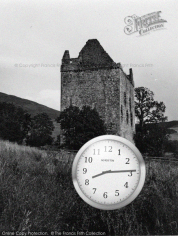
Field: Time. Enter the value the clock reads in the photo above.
8:14
